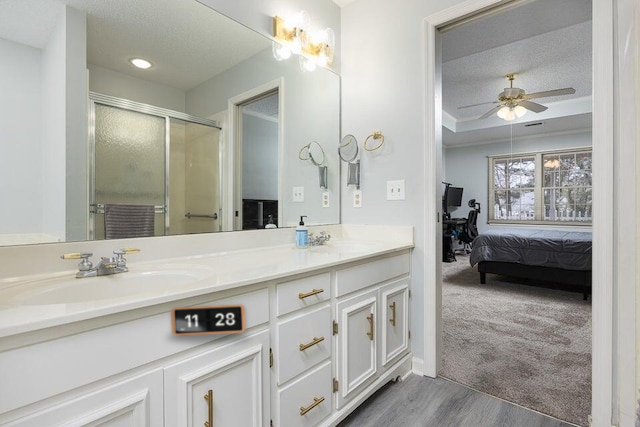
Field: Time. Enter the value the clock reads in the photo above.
11:28
